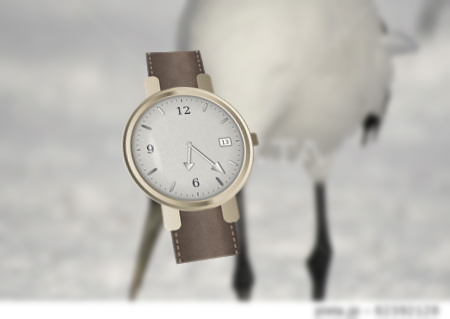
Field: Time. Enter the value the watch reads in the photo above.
6:23
